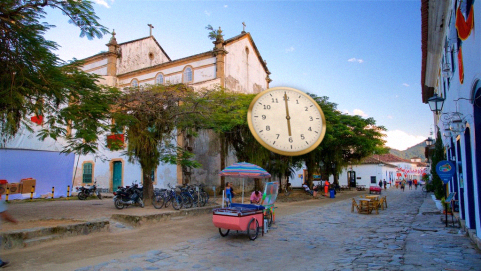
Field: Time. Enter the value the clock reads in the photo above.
6:00
